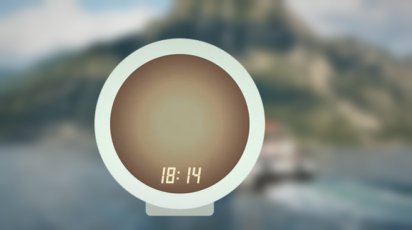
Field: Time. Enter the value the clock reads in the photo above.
18:14
